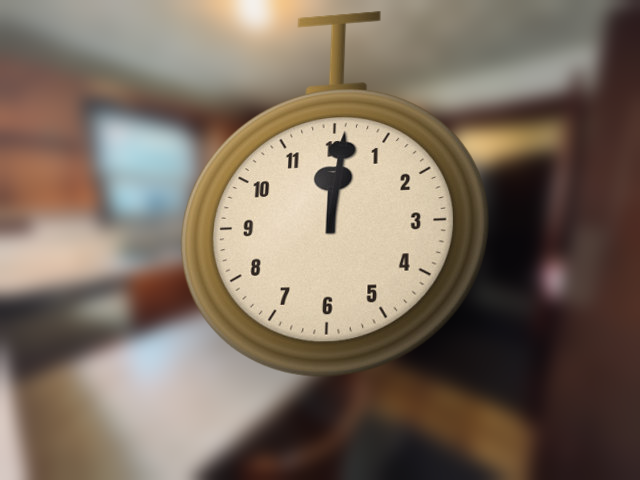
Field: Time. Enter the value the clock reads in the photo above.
12:01
